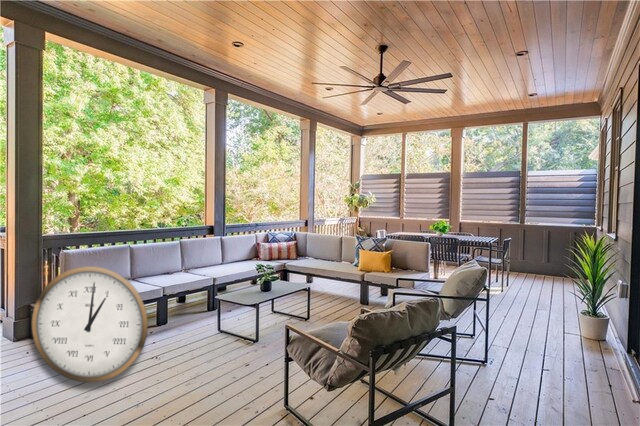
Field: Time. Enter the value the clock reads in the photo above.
1:01
